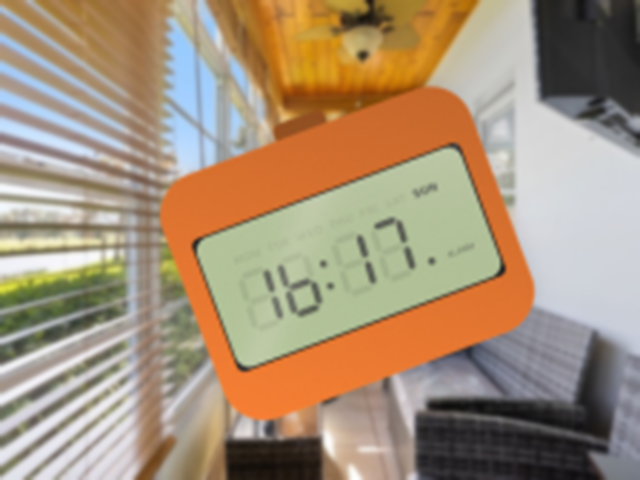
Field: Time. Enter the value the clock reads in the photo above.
16:17
